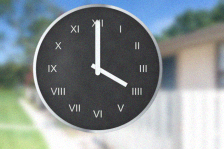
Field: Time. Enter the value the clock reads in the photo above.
4:00
